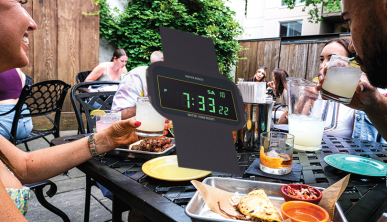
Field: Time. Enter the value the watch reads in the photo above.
7:33:22
